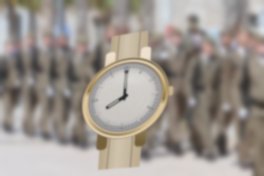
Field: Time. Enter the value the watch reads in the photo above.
8:00
